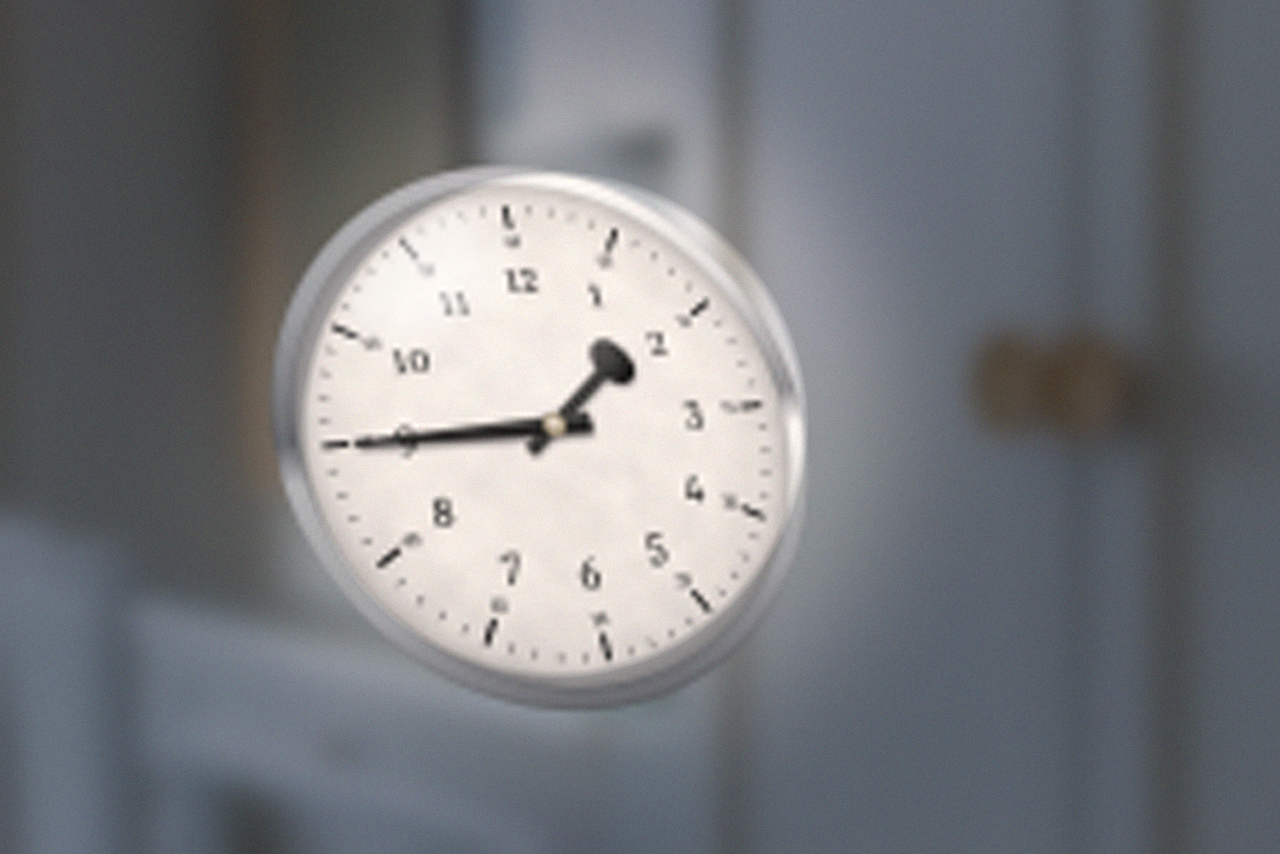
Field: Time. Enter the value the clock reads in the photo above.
1:45
